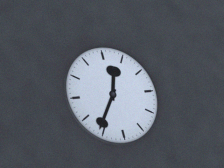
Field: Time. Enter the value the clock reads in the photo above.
12:36
